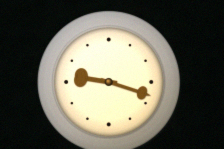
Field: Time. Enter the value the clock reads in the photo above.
9:18
